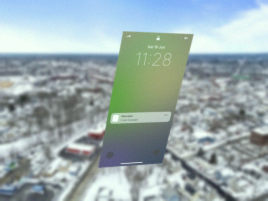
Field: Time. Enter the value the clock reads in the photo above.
11:28
